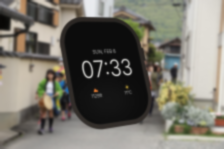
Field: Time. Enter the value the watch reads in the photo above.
7:33
